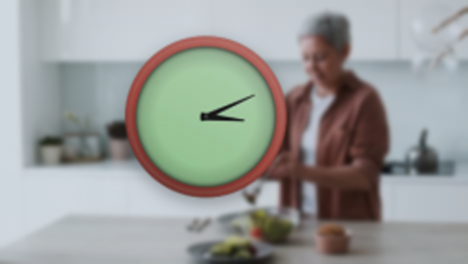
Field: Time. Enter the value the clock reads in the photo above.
3:11
